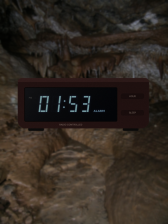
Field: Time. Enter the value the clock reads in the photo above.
1:53
